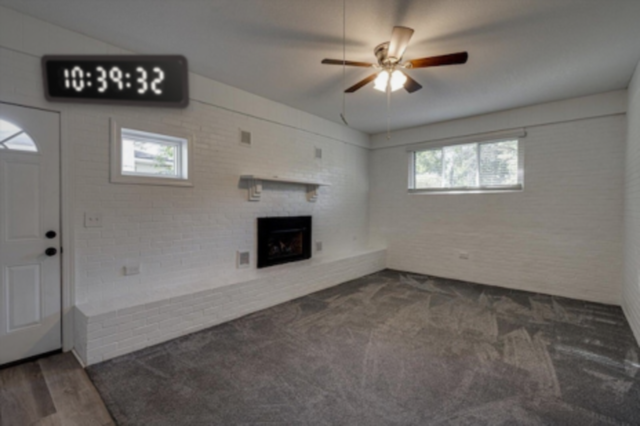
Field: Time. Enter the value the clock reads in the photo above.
10:39:32
